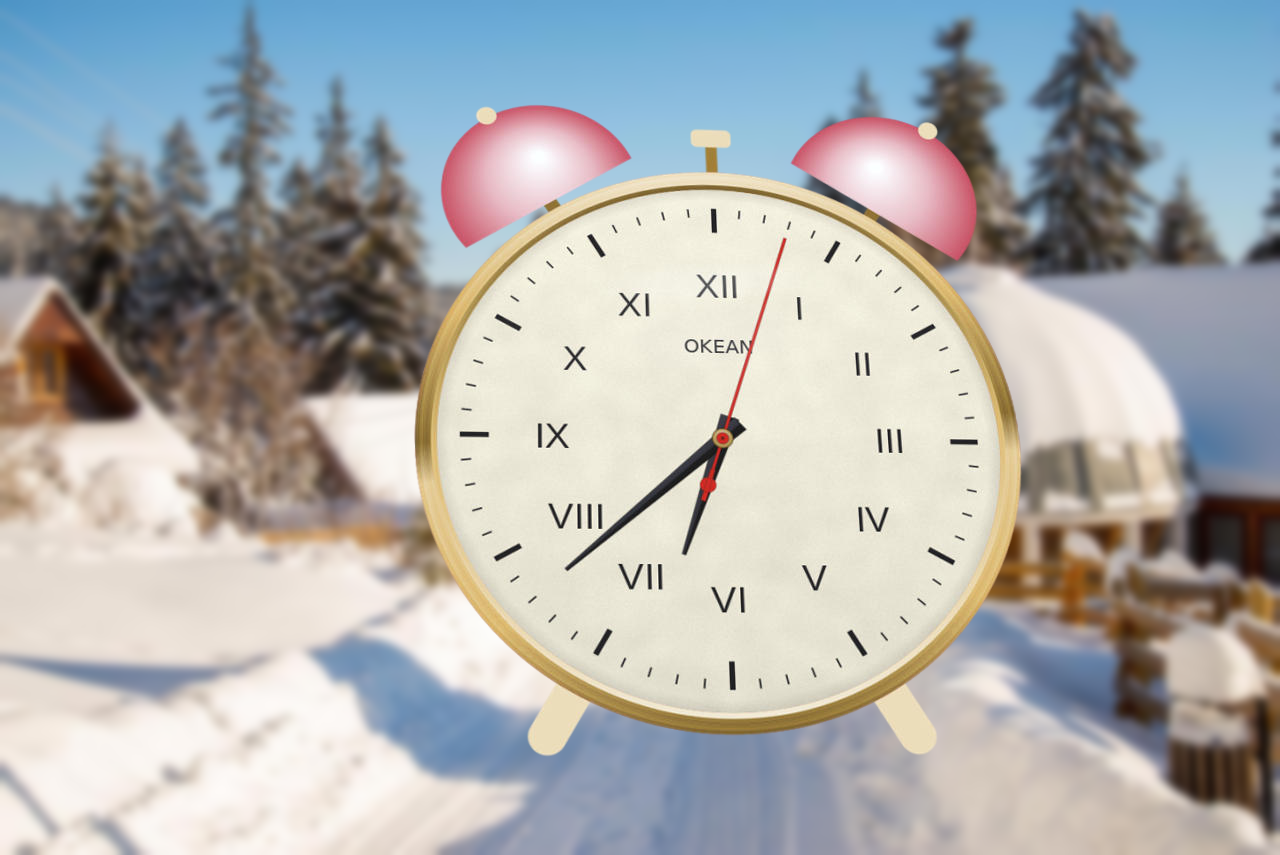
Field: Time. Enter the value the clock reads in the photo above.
6:38:03
